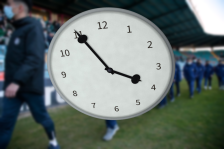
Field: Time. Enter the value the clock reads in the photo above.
3:55
